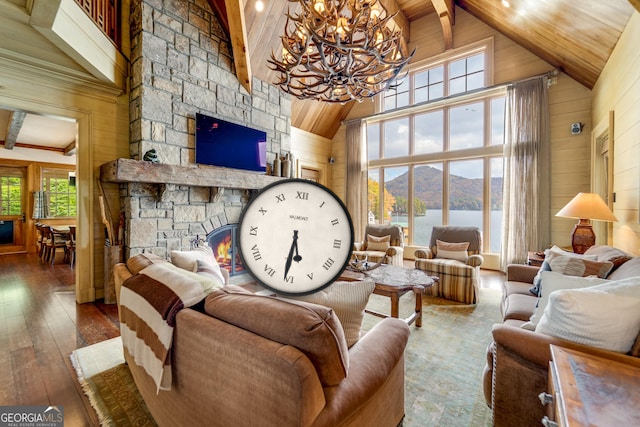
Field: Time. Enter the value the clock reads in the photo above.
5:31
